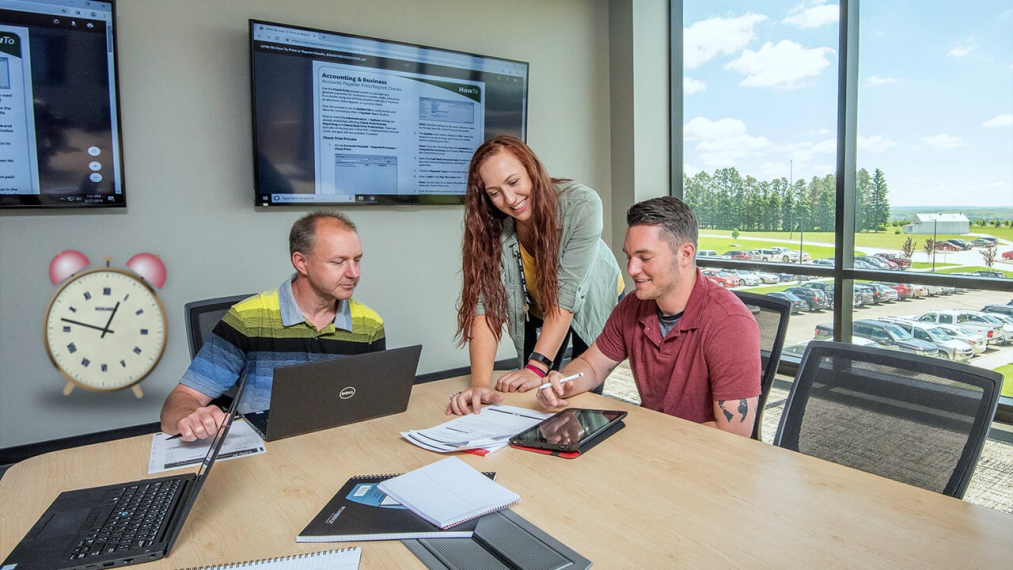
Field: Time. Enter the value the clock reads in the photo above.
12:47
